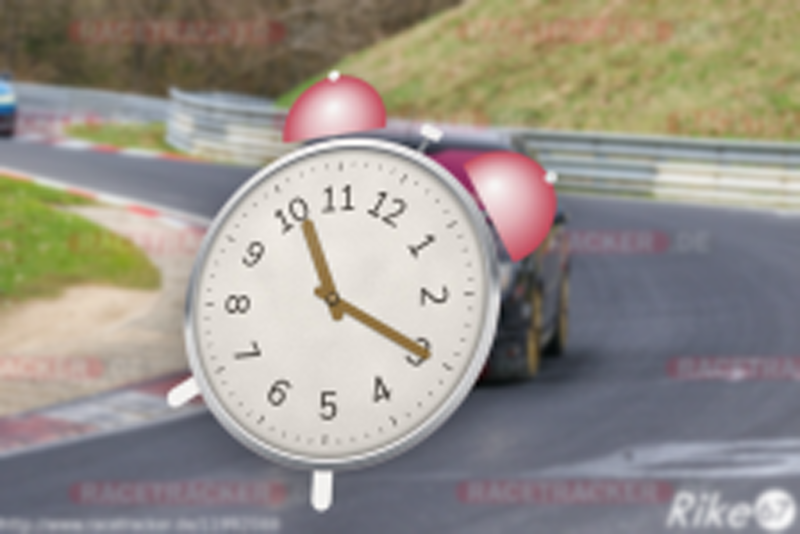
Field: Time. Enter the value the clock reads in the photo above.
10:15
